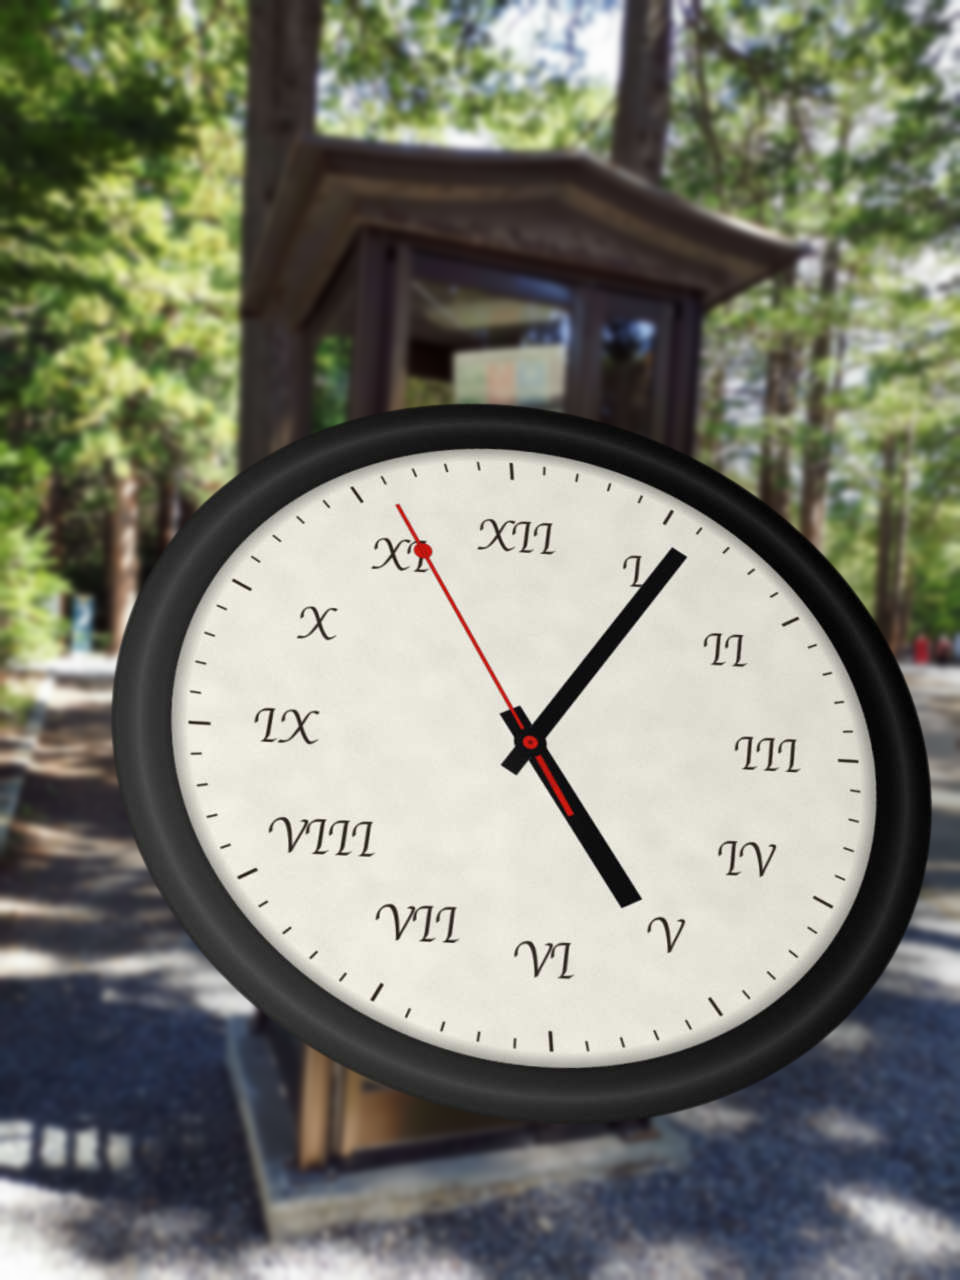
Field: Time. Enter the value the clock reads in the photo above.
5:05:56
